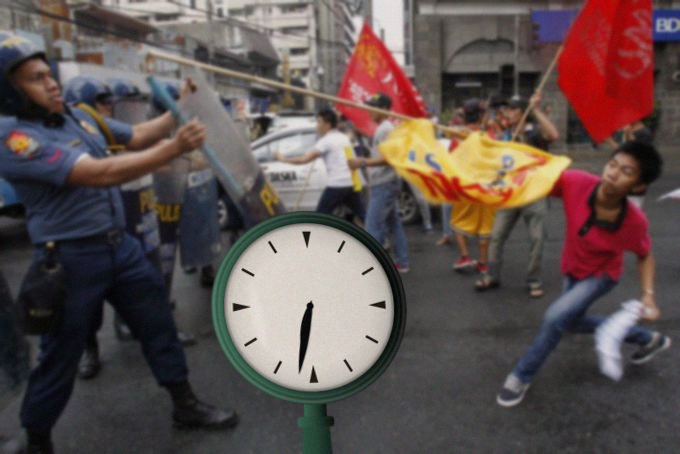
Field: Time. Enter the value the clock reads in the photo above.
6:32
